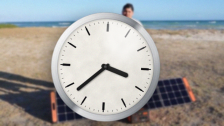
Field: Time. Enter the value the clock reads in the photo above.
3:38
